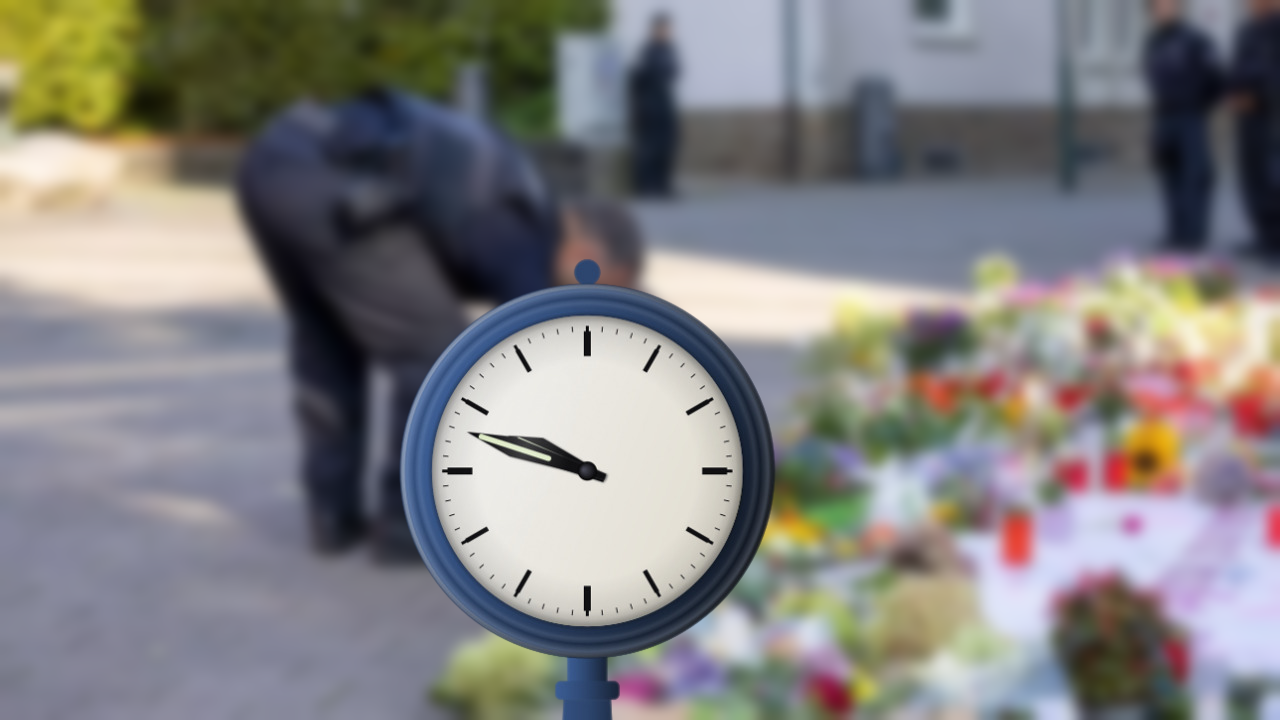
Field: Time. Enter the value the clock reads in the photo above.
9:48
